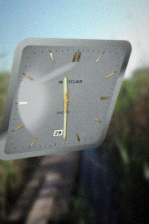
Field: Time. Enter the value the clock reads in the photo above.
11:28
